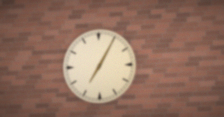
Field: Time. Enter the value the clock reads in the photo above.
7:05
